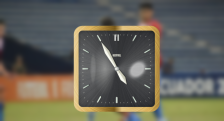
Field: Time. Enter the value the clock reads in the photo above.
4:55
